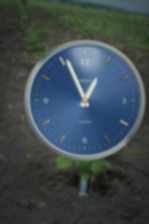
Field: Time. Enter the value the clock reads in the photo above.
12:56
